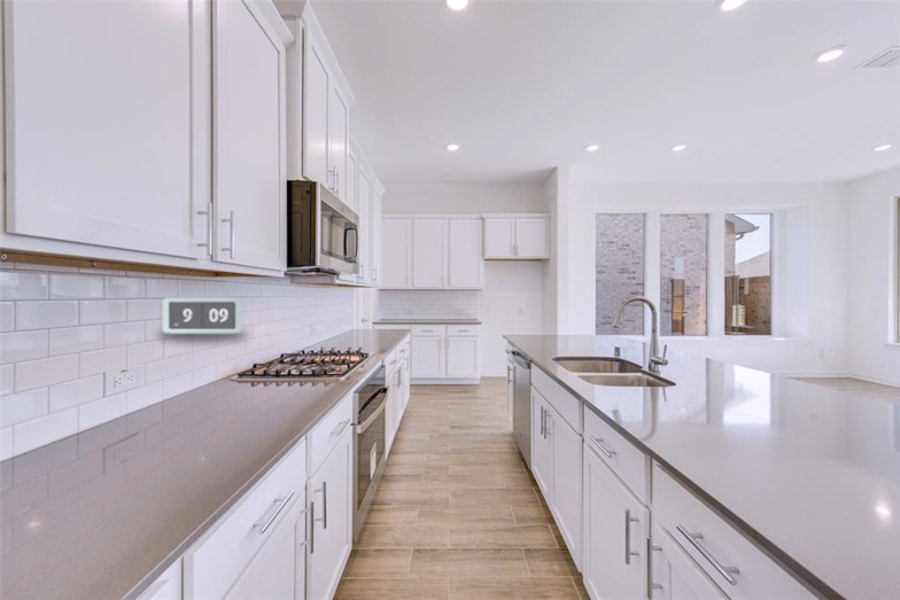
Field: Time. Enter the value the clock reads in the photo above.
9:09
